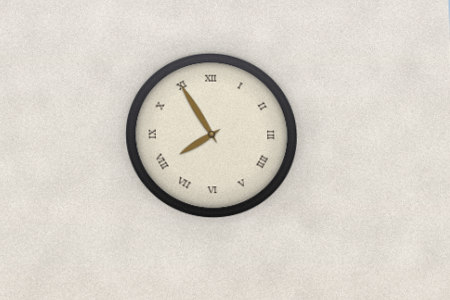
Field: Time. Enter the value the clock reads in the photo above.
7:55
